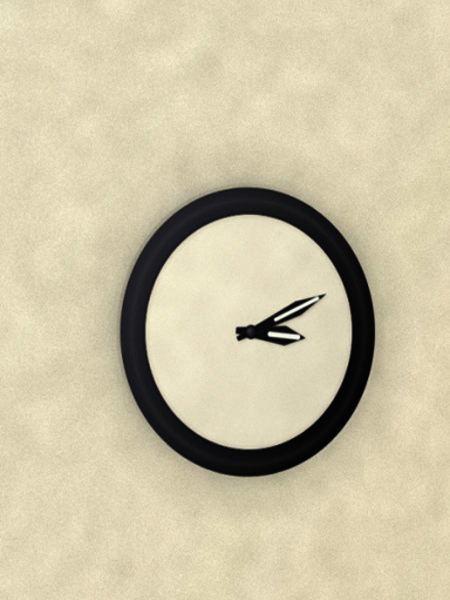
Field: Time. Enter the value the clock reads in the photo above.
3:11
